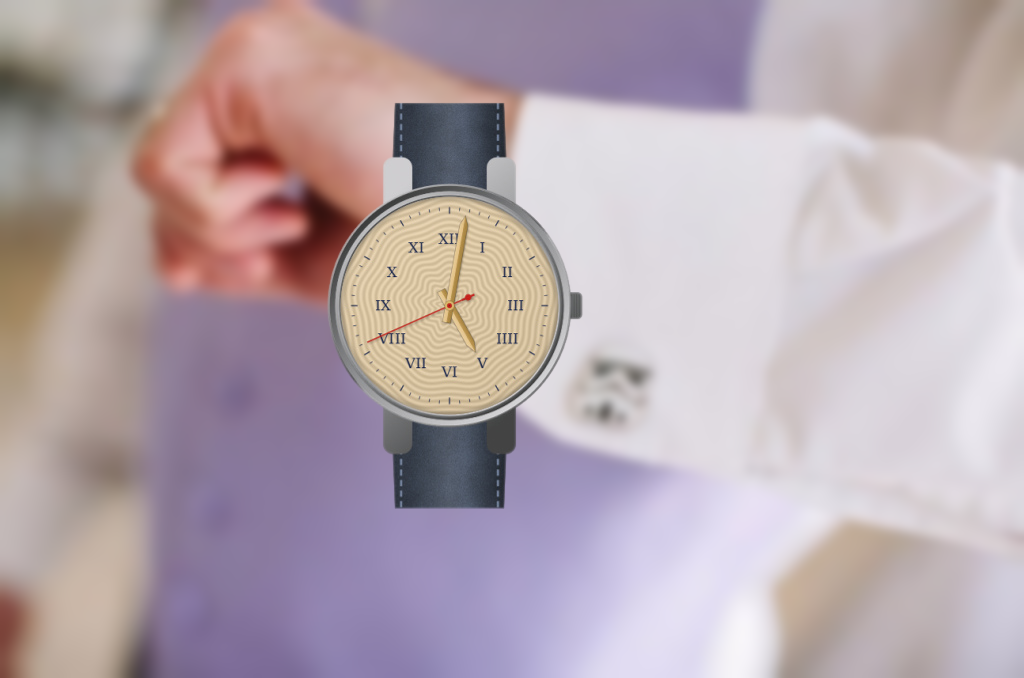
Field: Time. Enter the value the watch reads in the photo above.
5:01:41
